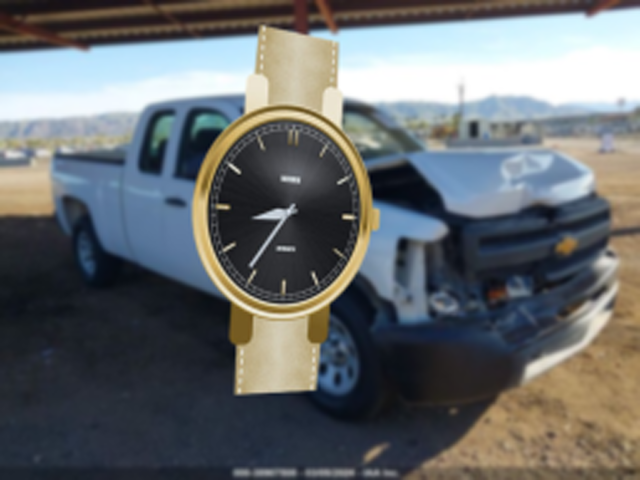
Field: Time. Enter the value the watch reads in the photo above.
8:36
